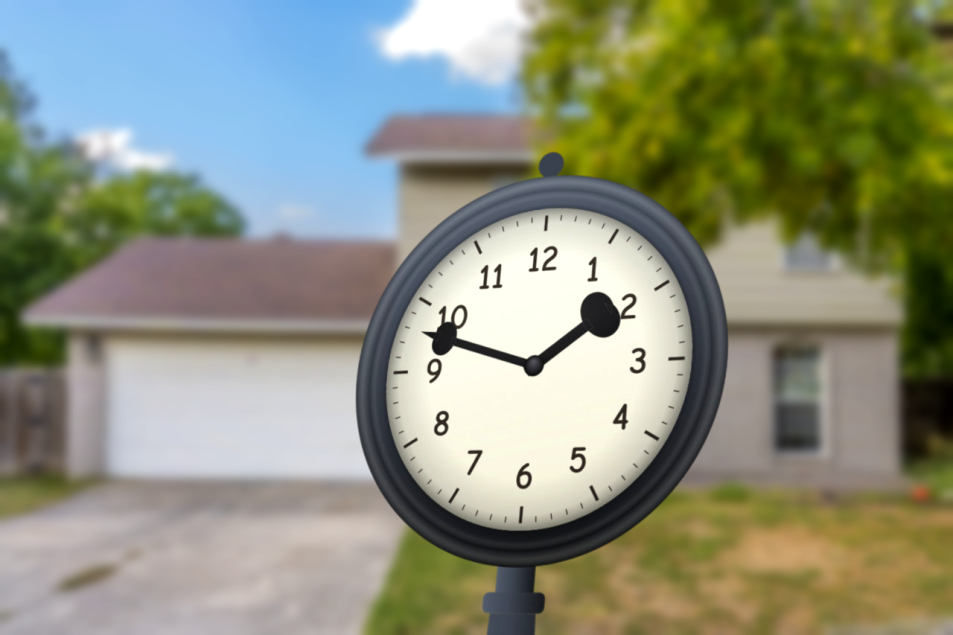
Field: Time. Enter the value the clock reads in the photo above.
1:48
